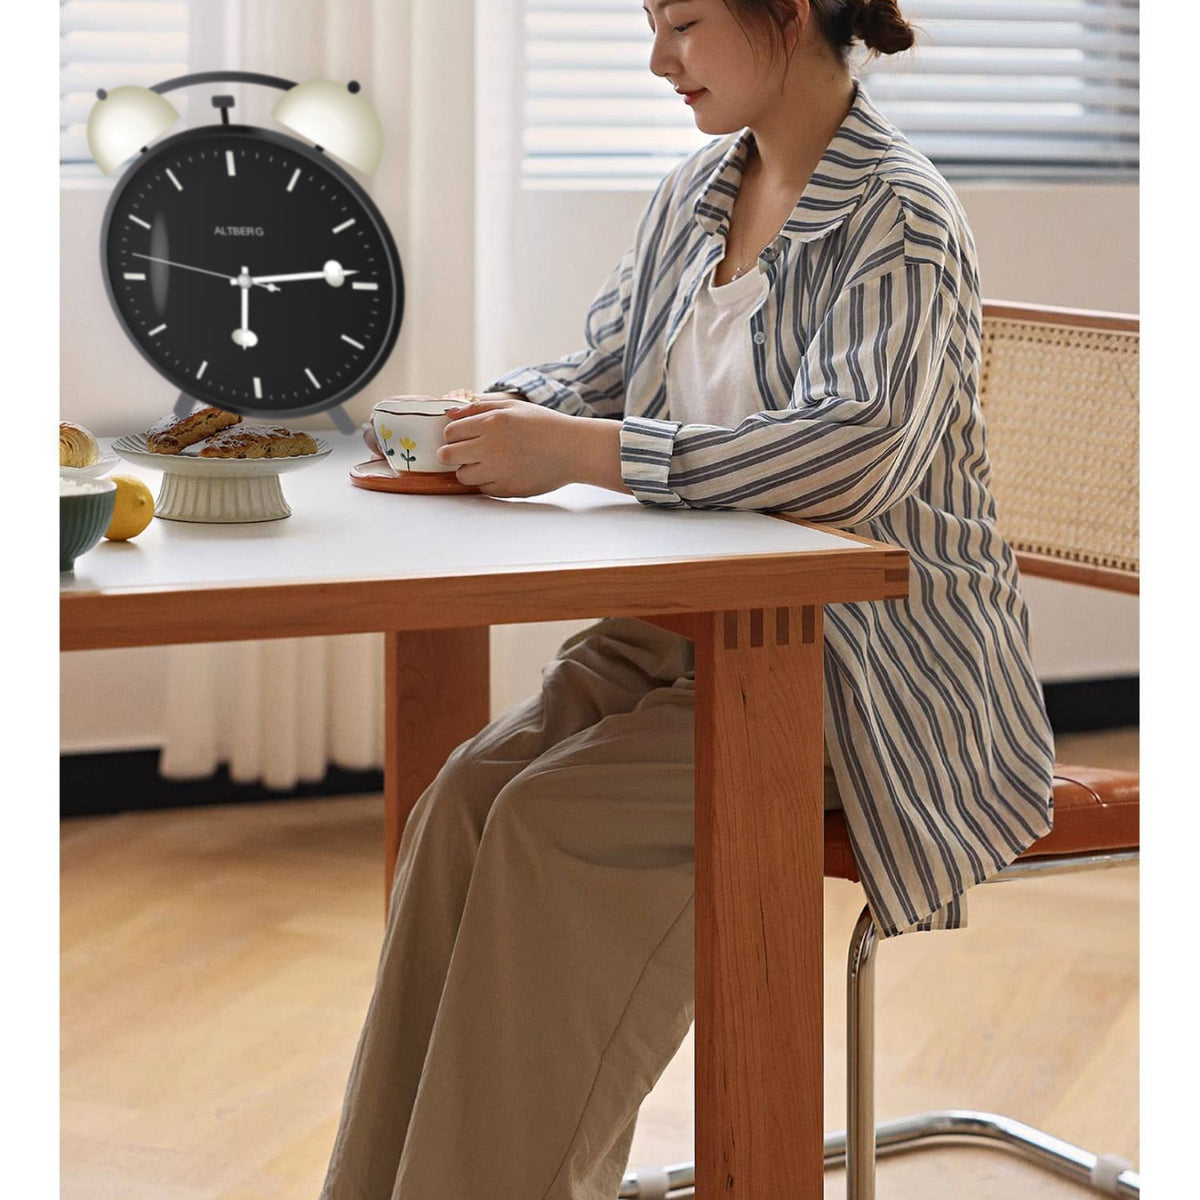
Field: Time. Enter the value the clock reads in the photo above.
6:13:47
